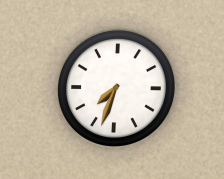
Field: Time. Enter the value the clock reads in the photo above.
7:33
